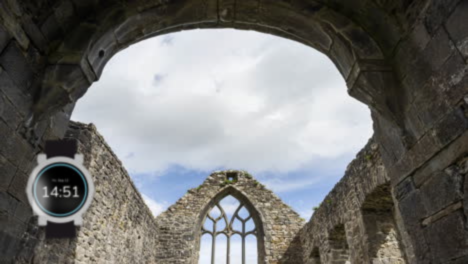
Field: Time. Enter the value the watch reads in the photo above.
14:51
